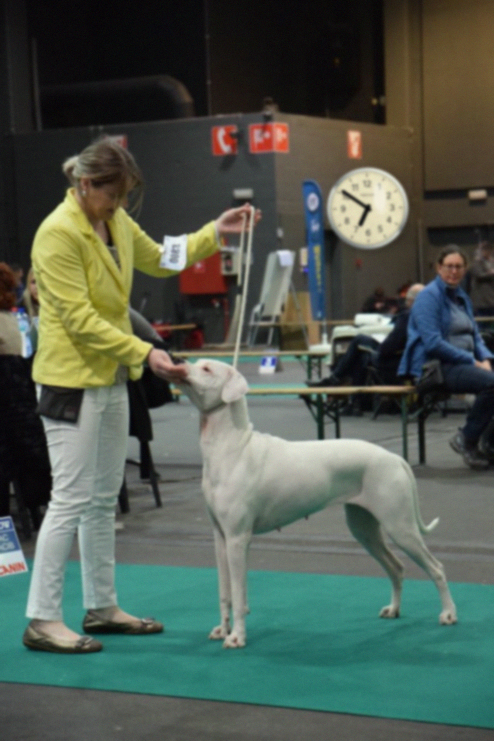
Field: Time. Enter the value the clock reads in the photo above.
6:51
